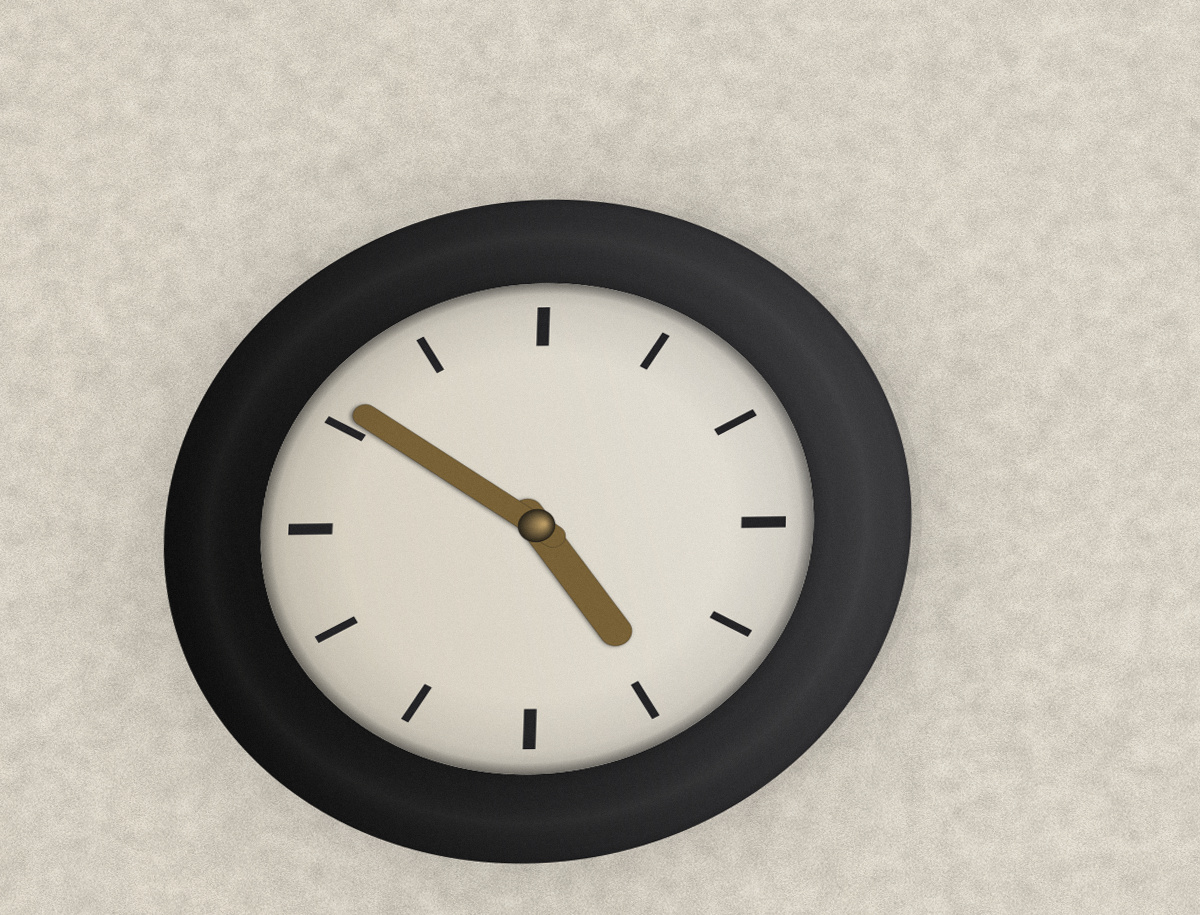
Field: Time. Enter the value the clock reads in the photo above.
4:51
